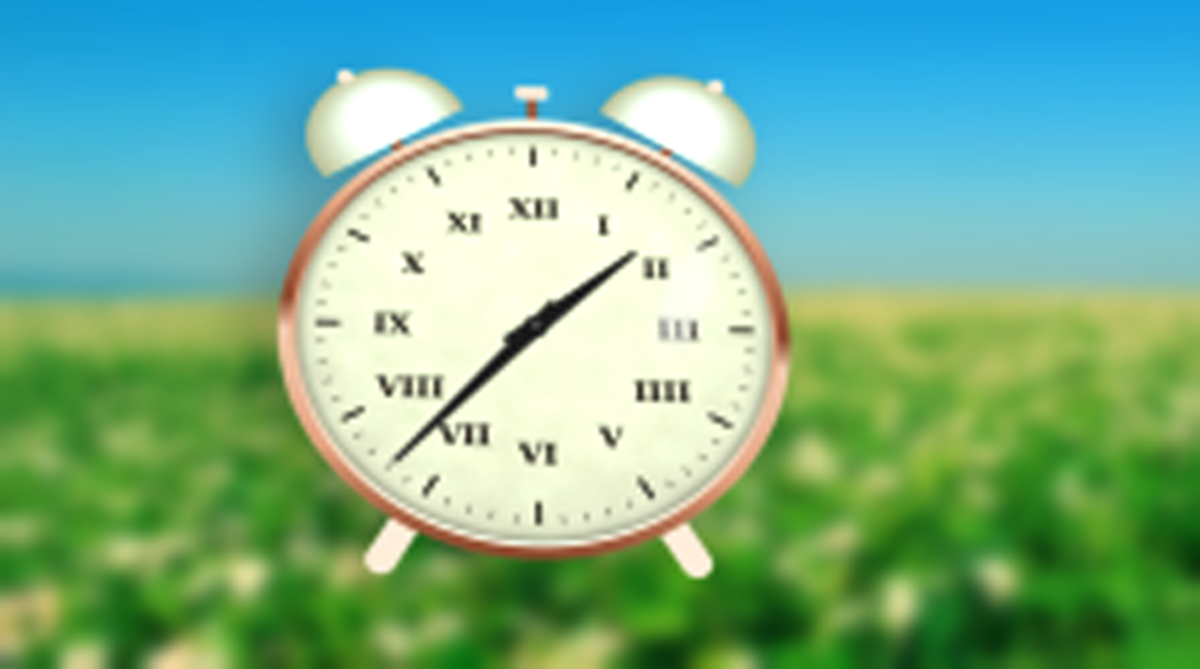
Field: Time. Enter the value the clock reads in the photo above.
1:37
